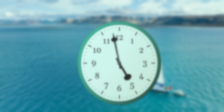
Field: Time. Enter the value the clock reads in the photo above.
4:58
